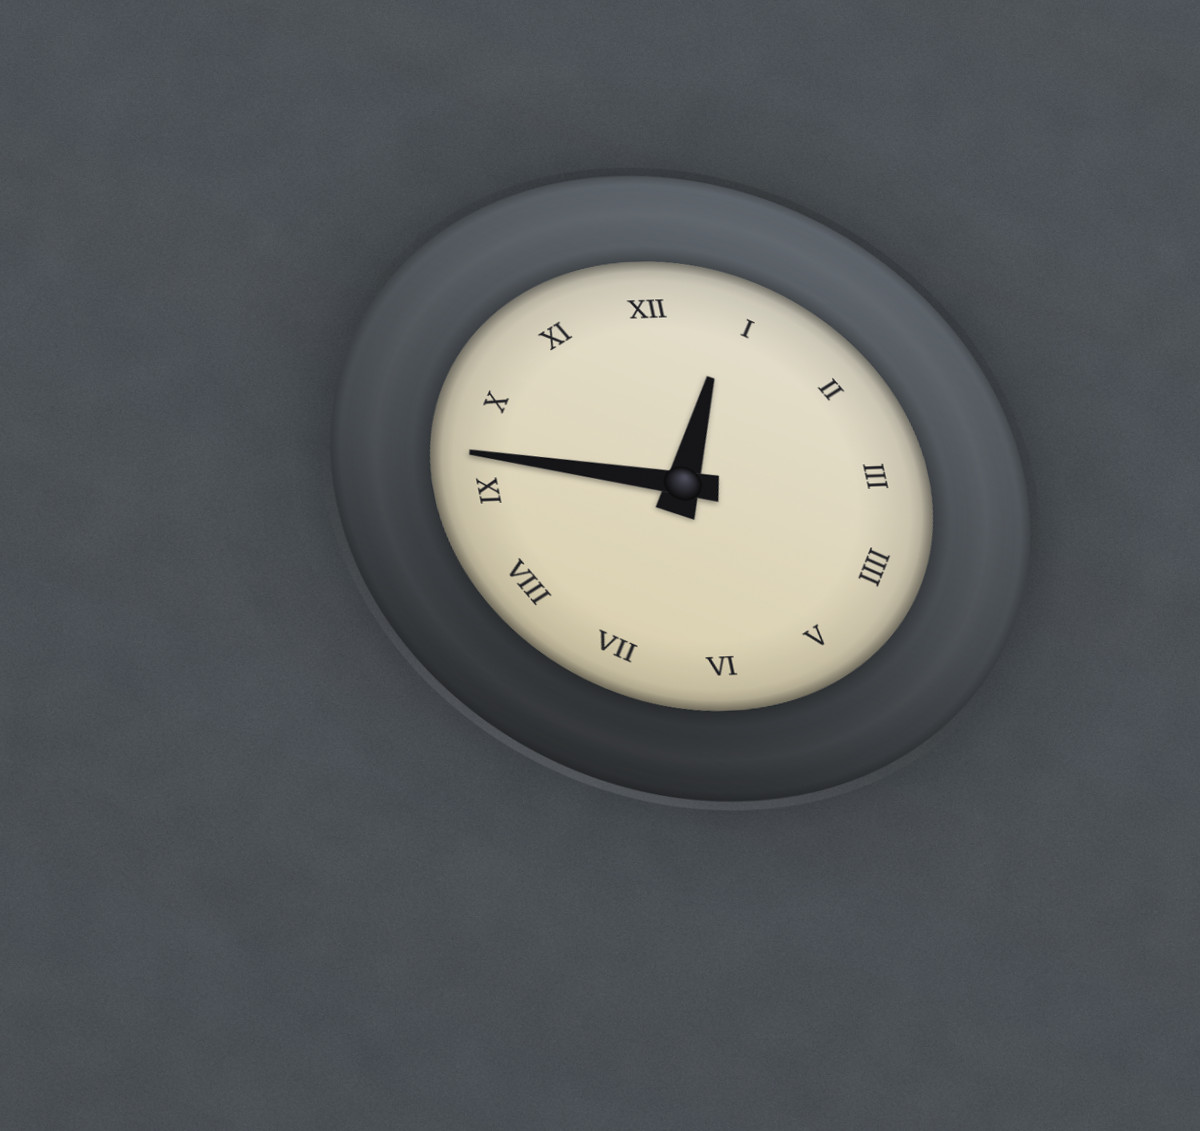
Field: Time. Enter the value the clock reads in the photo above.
12:47
